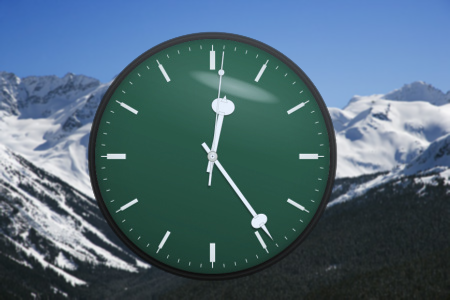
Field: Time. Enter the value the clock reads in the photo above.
12:24:01
